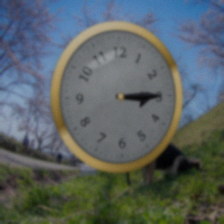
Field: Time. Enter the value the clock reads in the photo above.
3:15
